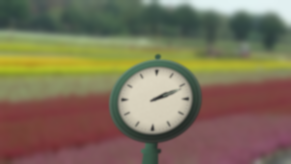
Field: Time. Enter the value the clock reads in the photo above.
2:11
